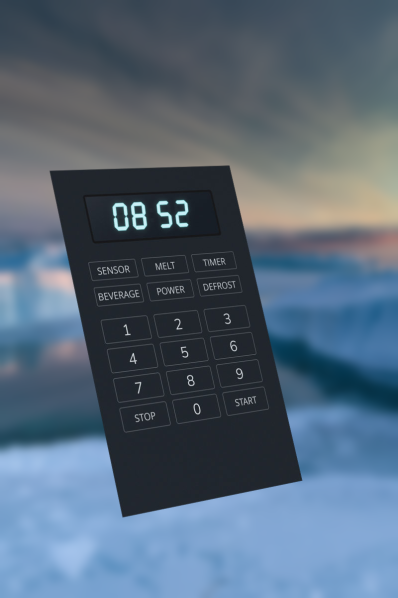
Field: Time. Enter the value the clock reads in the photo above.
8:52
